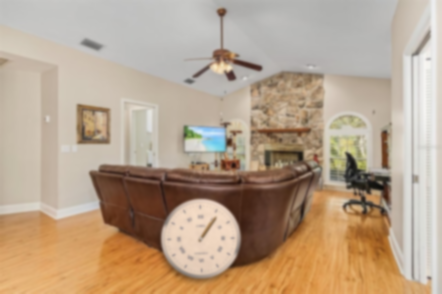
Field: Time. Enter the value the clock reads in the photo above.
1:06
